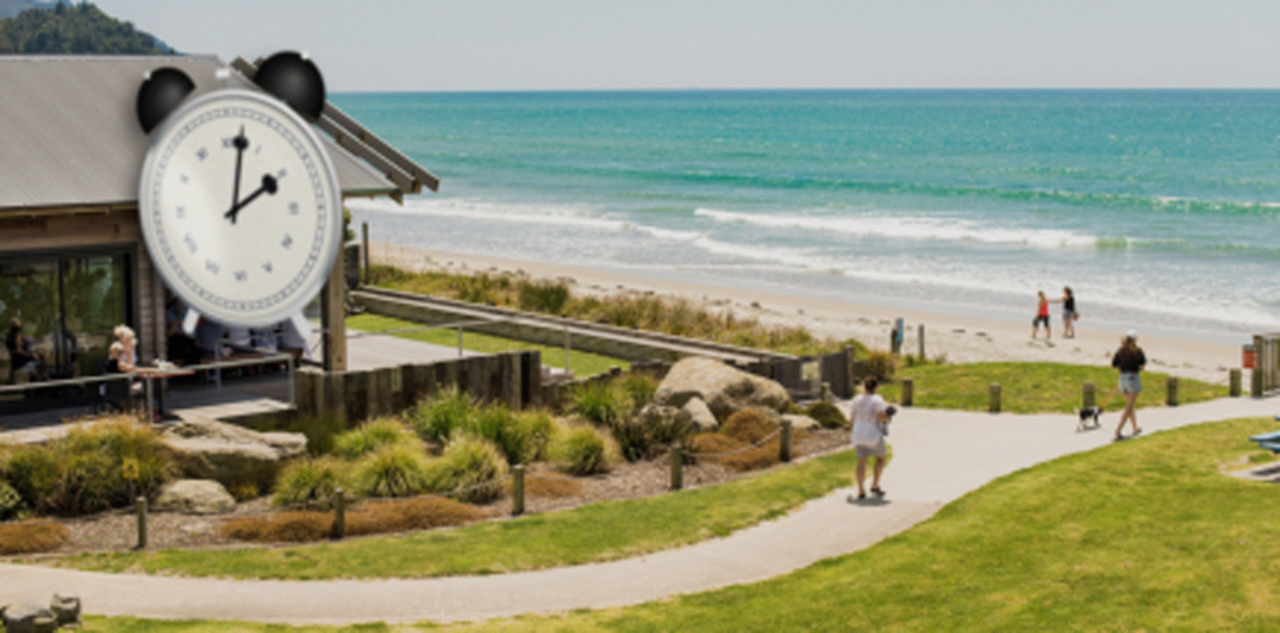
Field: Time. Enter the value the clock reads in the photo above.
2:02
